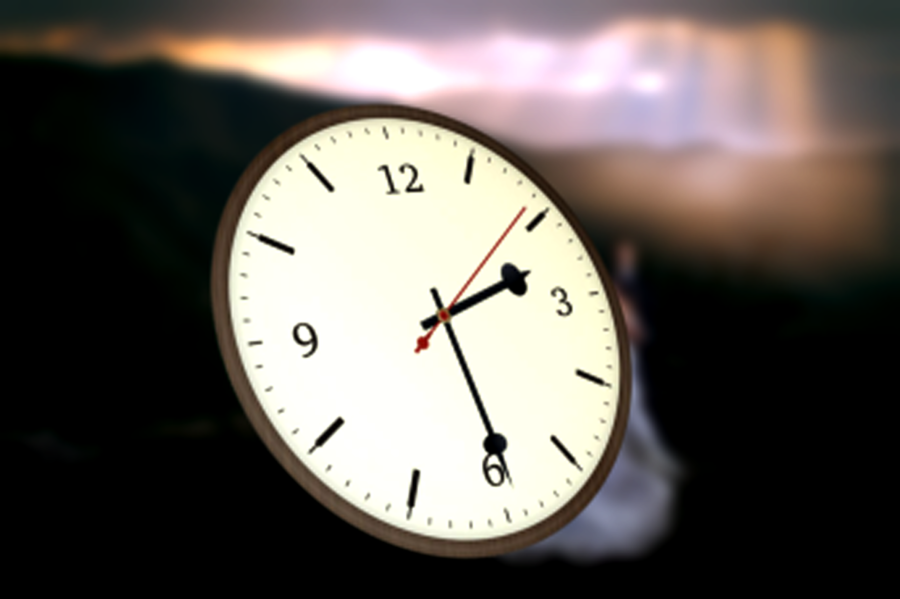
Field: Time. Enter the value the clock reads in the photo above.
2:29:09
